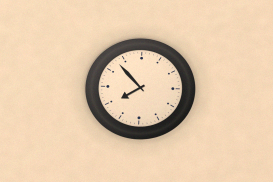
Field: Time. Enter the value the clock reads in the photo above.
7:53
